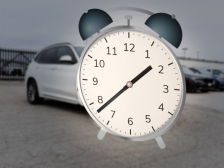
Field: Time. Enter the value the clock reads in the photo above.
1:38
